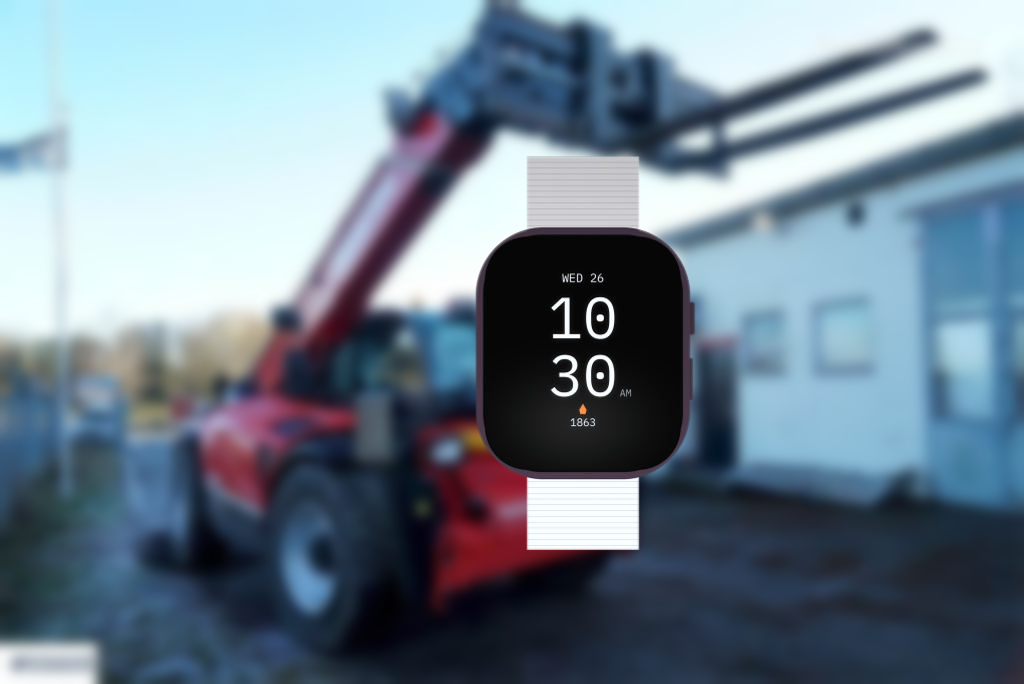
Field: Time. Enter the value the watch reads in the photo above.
10:30
